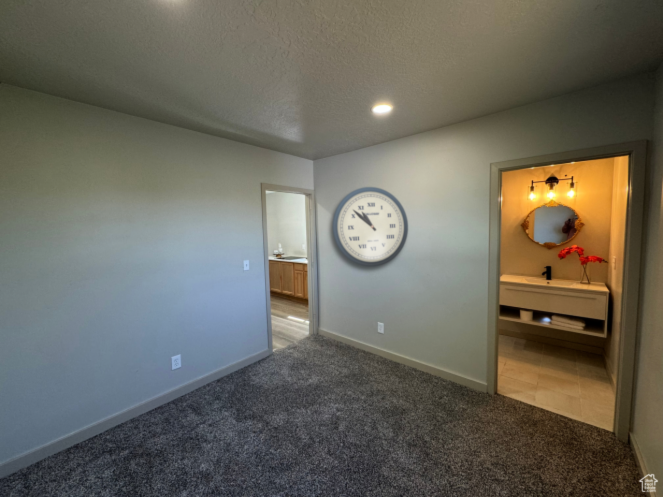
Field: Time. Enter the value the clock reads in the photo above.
10:52
